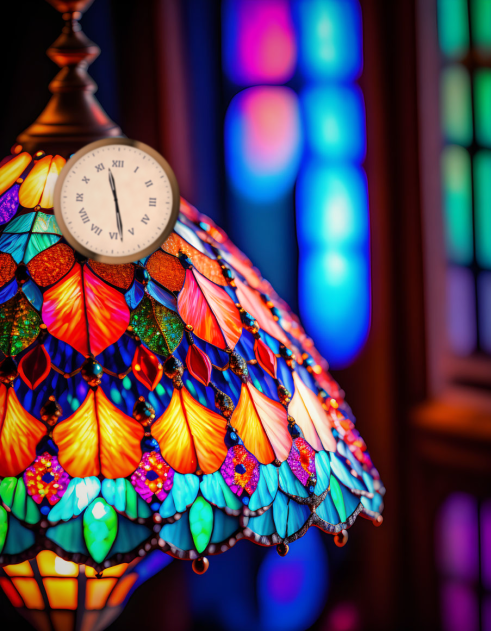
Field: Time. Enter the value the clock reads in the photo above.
11:28
